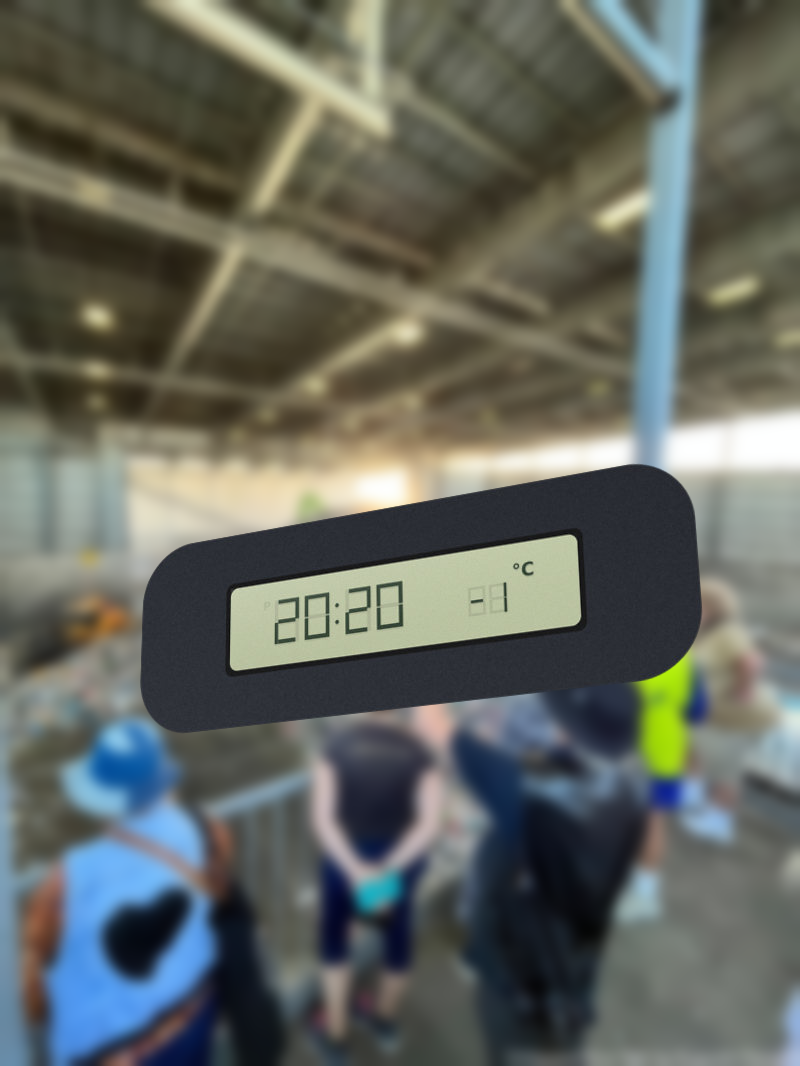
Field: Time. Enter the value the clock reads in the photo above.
20:20
